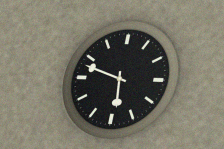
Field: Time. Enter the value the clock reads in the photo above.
5:48
